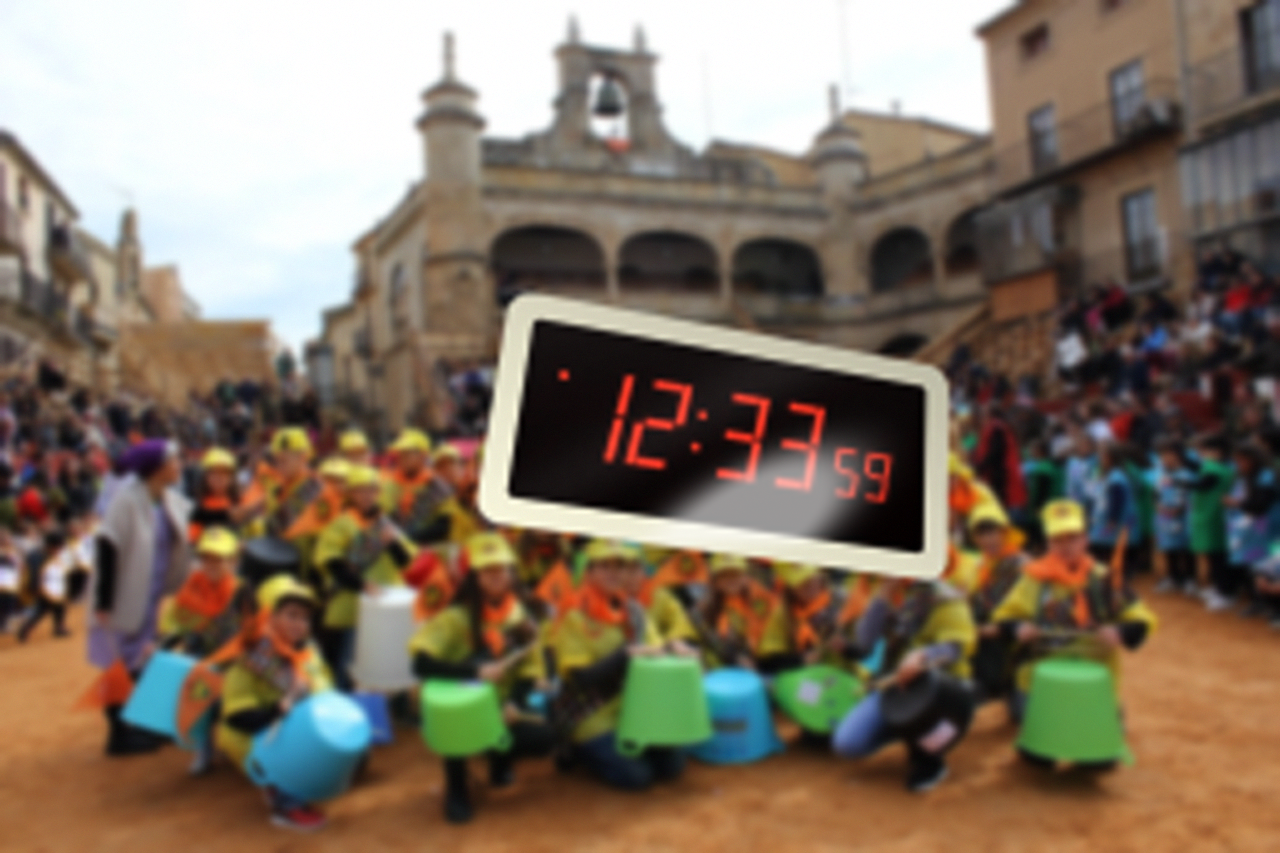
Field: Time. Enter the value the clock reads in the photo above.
12:33:59
